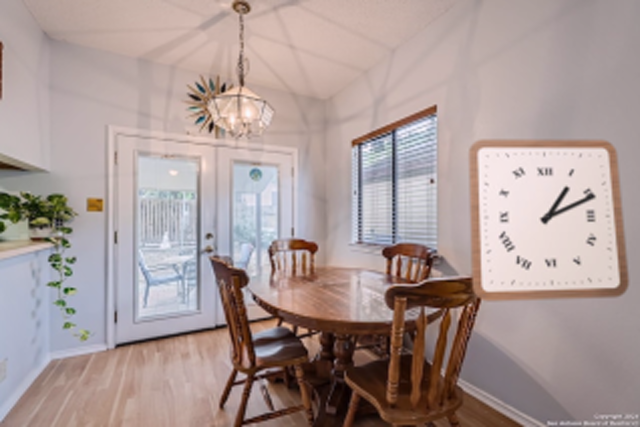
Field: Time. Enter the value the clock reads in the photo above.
1:11
